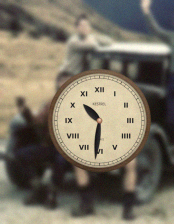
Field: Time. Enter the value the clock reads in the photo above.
10:31
